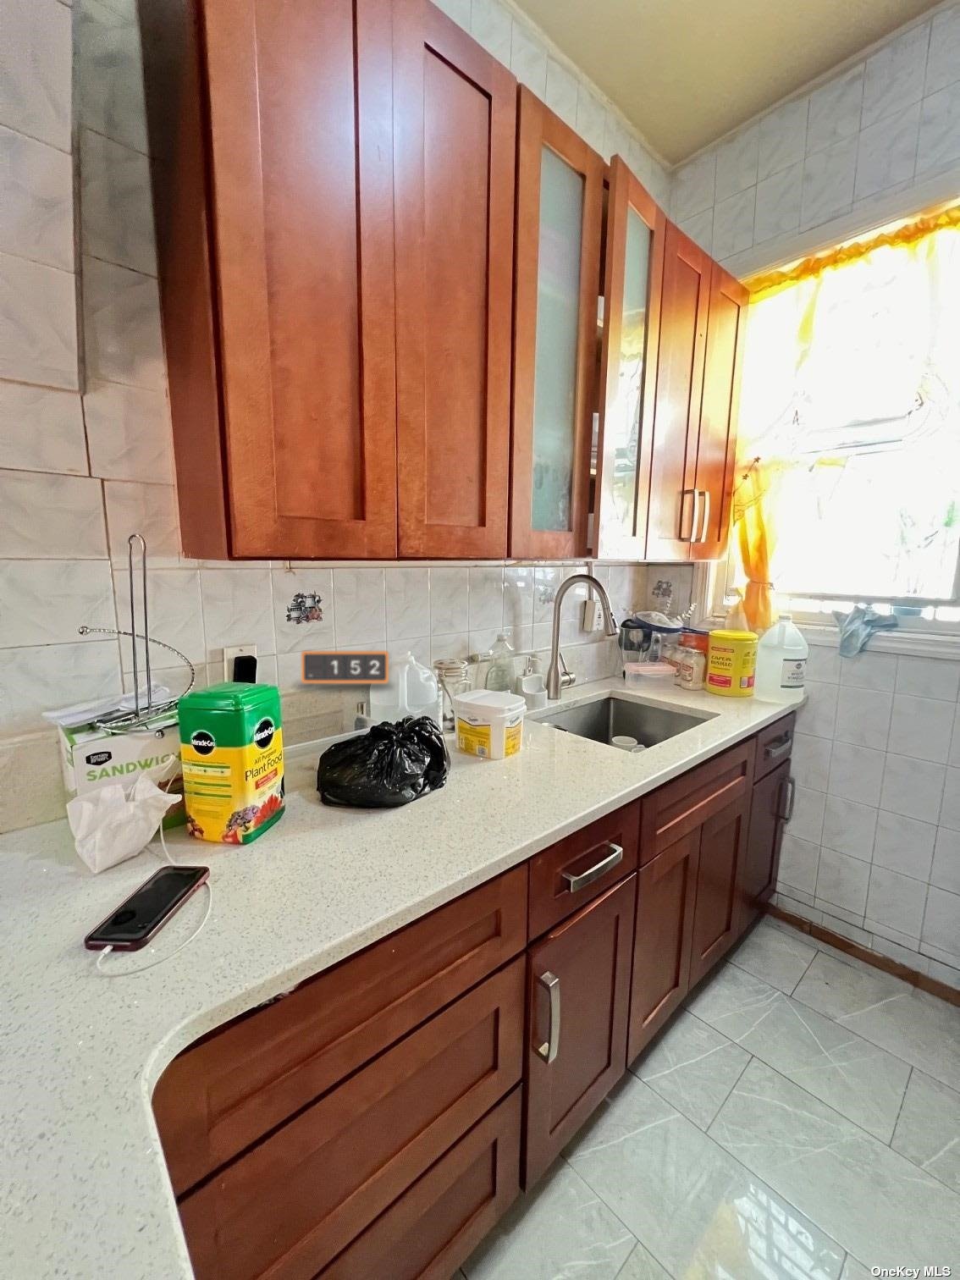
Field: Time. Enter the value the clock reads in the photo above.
1:52
